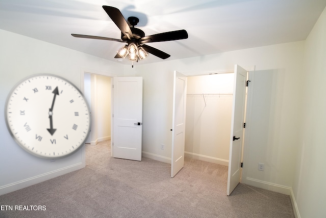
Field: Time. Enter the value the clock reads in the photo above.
6:03
